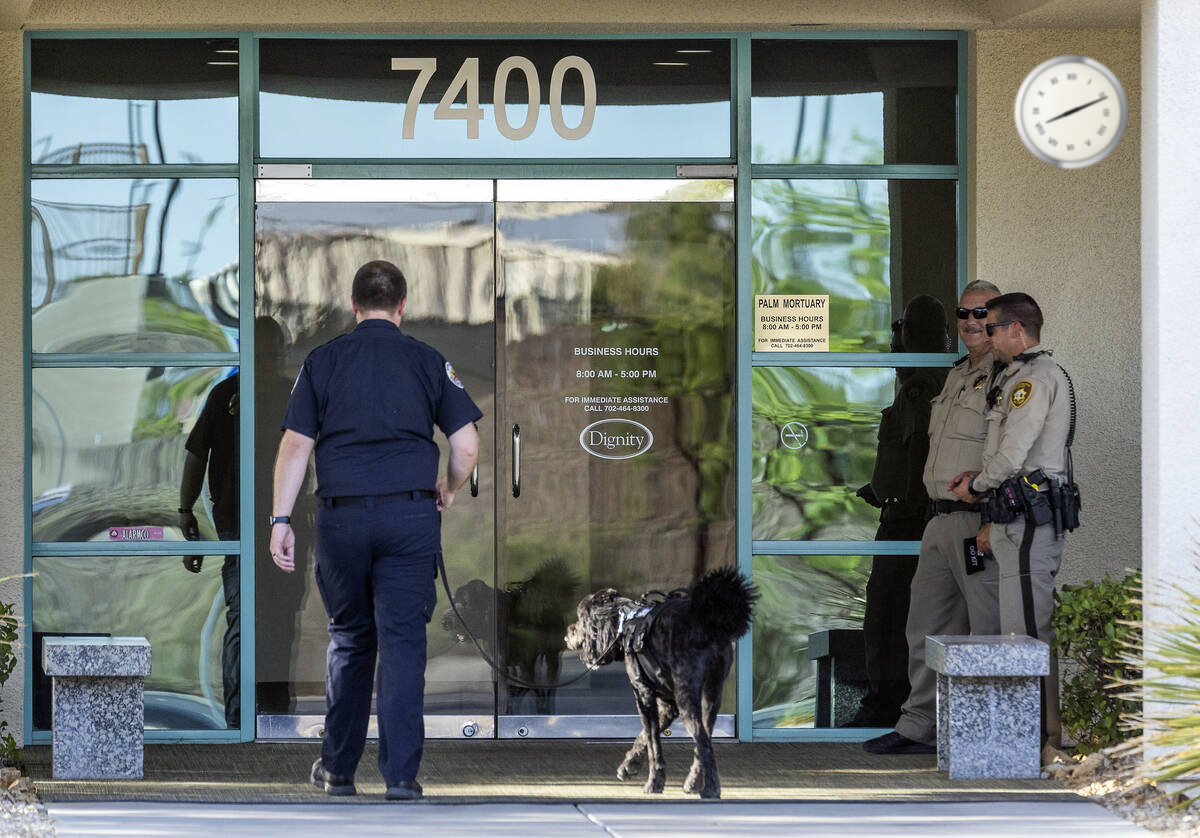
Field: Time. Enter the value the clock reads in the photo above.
8:11
